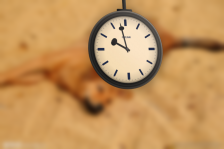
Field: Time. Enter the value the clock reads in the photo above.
9:58
